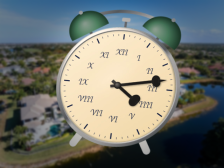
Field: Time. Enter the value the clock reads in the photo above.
4:13
